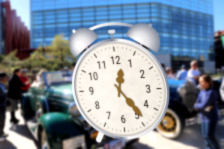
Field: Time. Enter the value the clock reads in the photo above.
12:24
